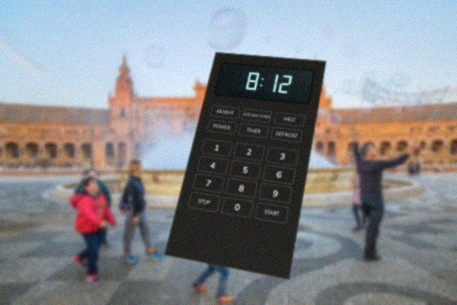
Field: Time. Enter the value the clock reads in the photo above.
8:12
